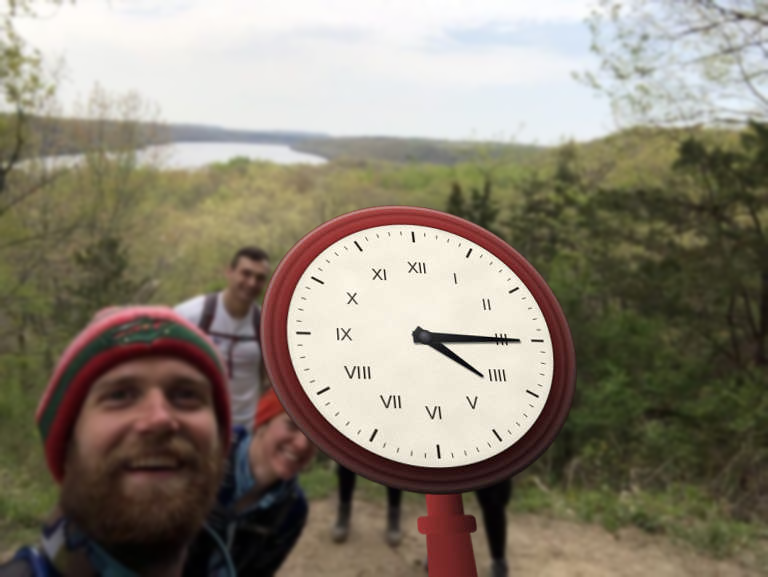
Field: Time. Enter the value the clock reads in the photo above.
4:15
